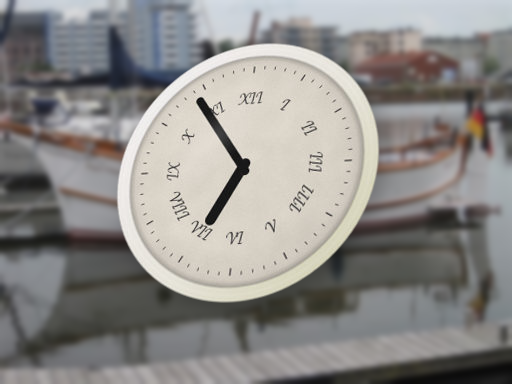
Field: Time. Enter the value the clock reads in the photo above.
6:54
